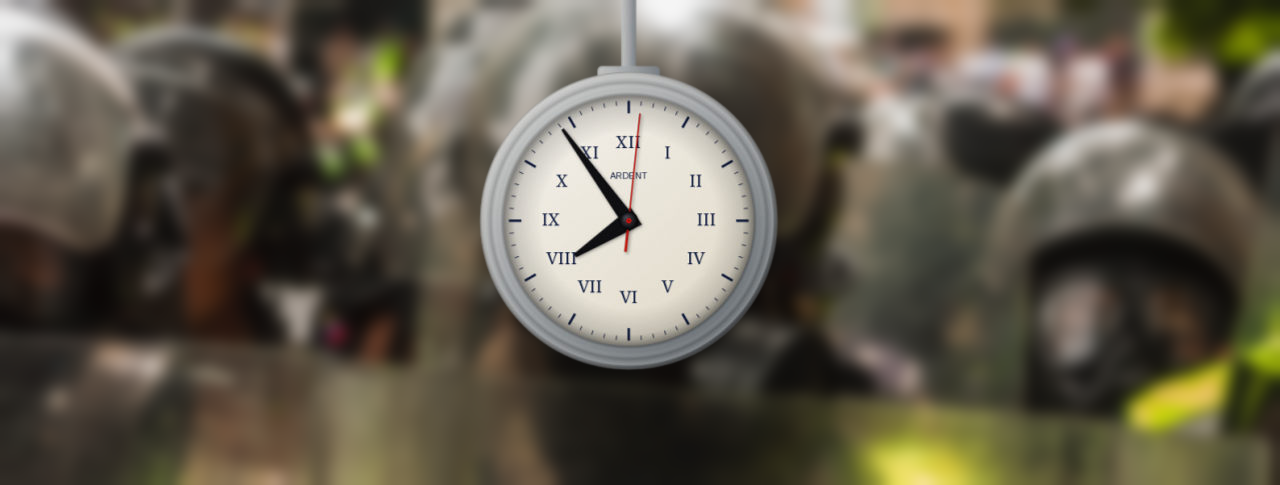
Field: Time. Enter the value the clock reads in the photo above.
7:54:01
